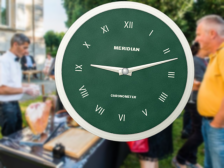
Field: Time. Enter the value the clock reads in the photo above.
9:12
